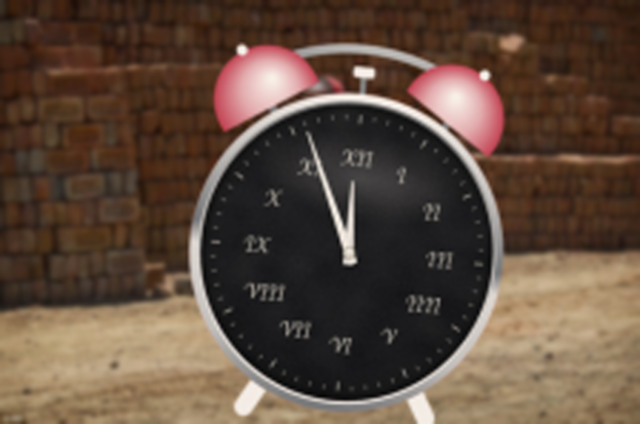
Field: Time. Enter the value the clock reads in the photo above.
11:56
